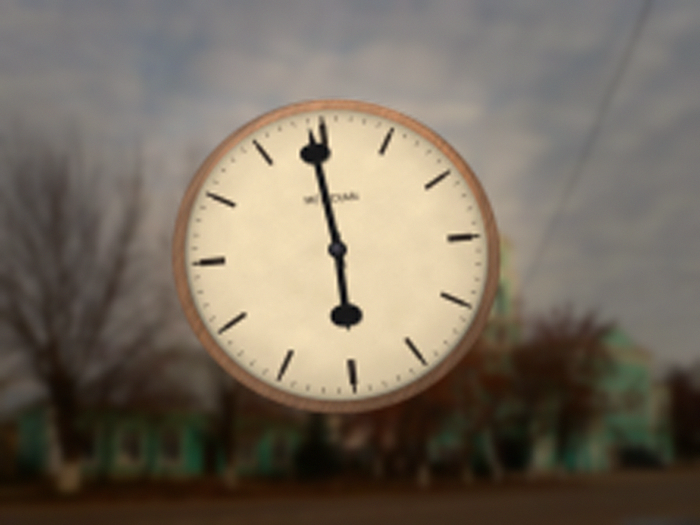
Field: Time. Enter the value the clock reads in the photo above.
5:59
